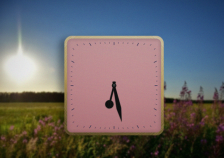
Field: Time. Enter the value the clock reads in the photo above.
6:28
